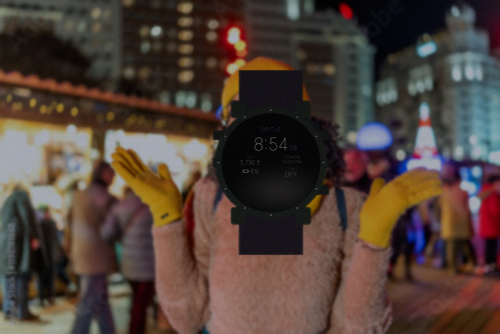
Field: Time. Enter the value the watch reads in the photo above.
8:54
